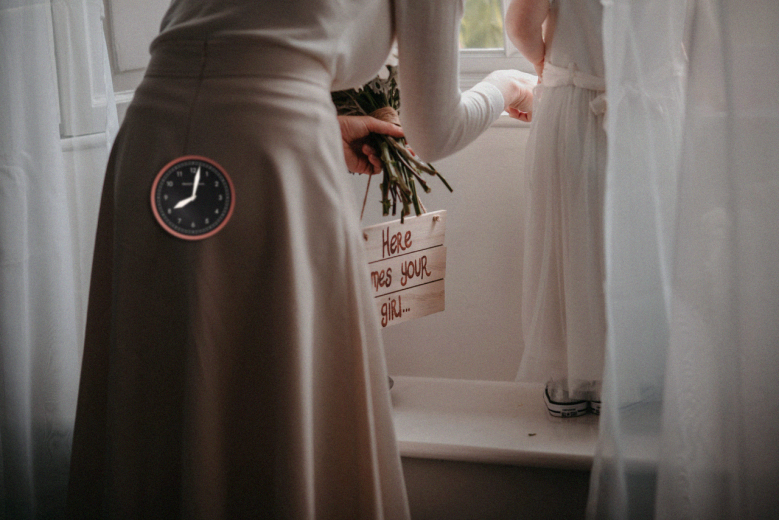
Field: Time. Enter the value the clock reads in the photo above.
8:02
